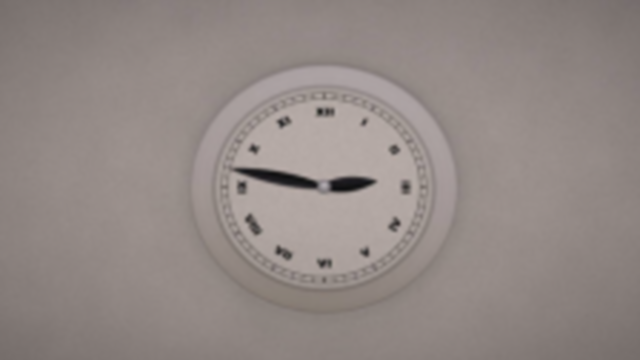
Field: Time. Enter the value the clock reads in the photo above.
2:47
